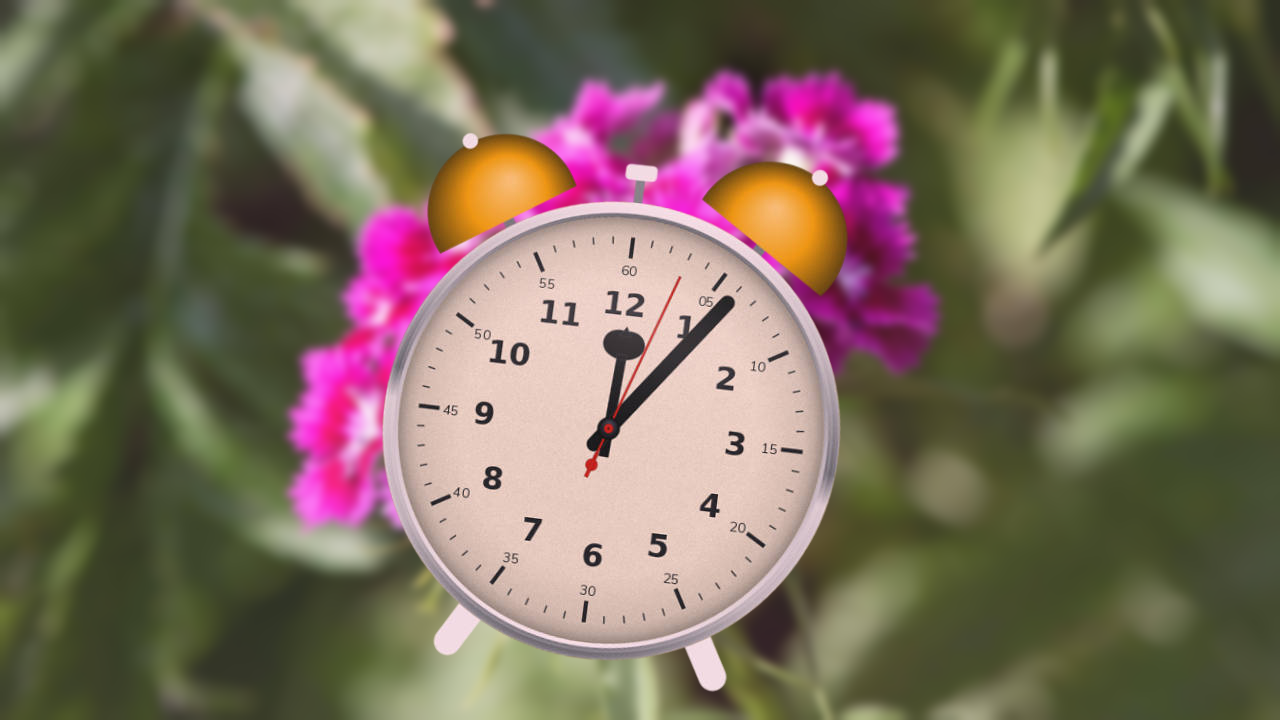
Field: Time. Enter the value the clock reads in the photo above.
12:06:03
